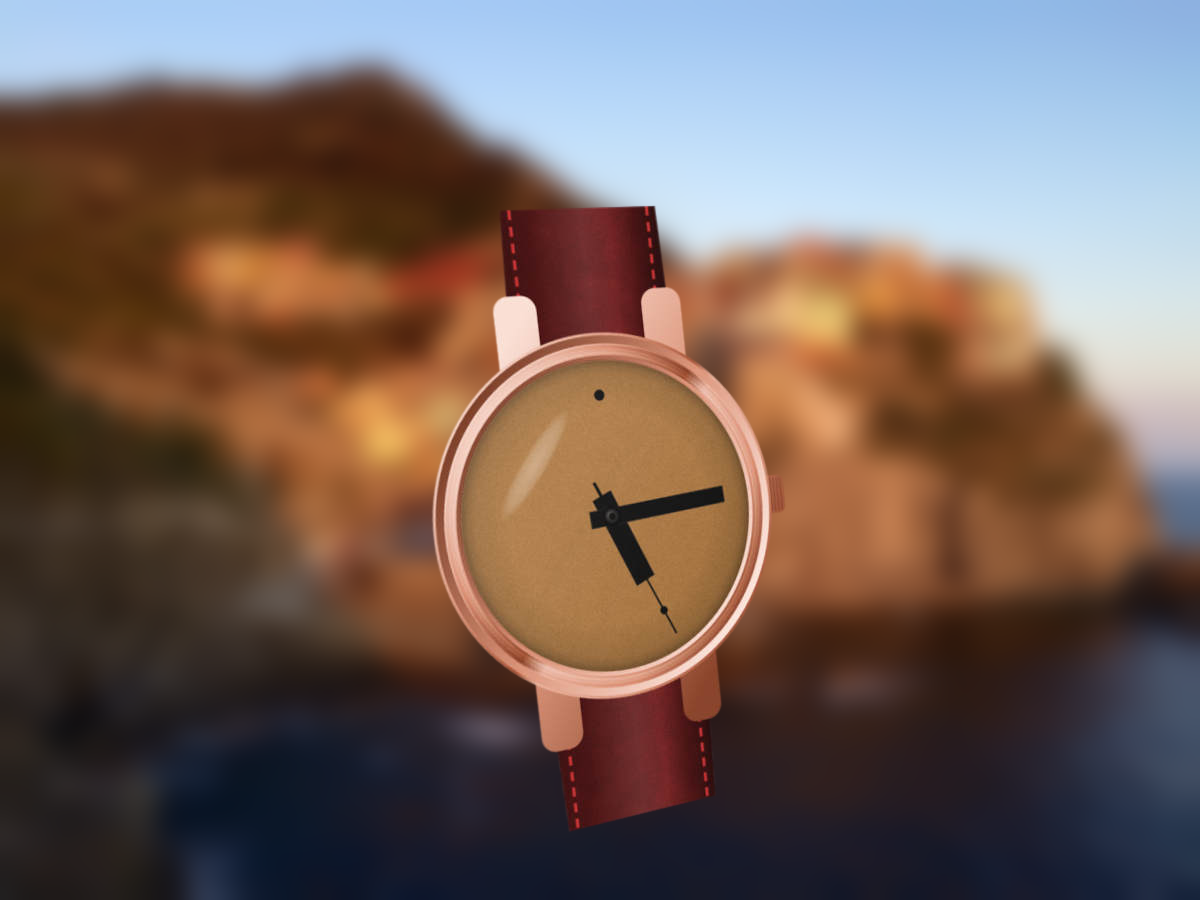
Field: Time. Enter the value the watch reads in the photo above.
5:14:26
